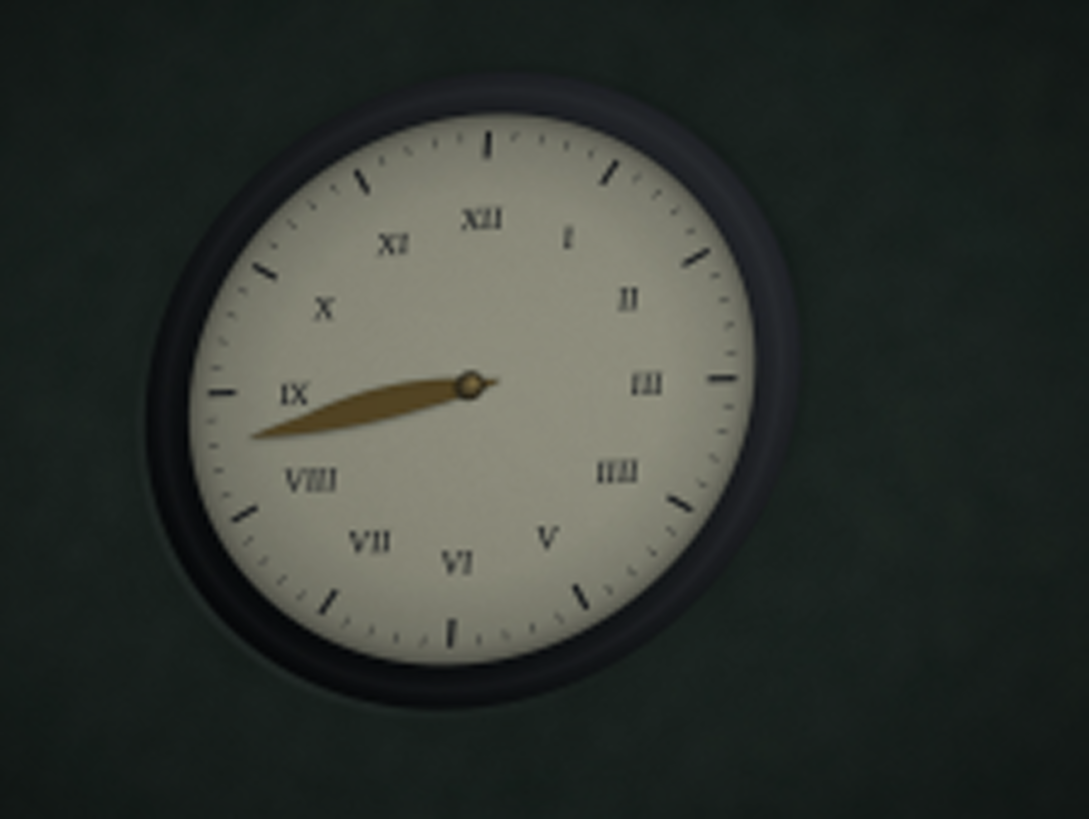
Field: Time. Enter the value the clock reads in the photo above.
8:43
